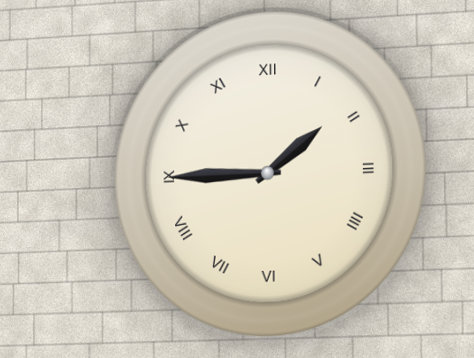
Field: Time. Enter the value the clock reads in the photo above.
1:45
